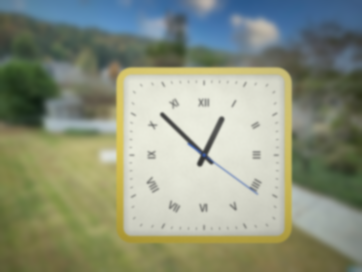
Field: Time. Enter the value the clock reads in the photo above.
12:52:21
